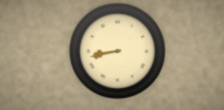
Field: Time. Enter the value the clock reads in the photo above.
8:43
